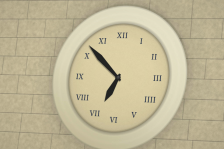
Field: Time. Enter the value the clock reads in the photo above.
6:52
